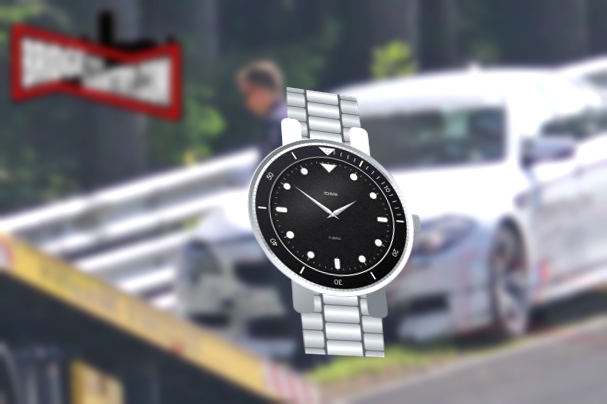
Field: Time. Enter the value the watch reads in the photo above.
1:51
